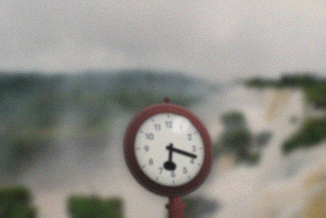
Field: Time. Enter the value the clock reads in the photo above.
6:18
